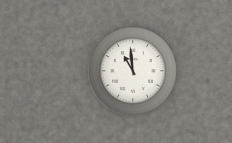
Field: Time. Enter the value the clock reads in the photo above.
10:59
